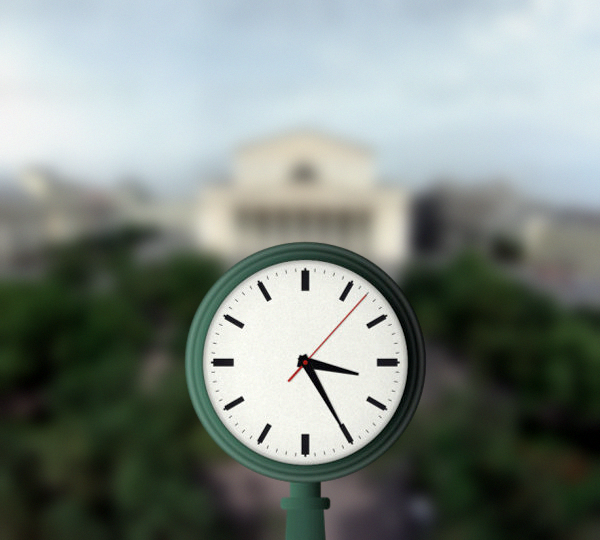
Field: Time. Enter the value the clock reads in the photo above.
3:25:07
